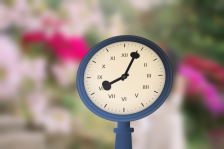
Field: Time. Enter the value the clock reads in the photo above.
8:04
